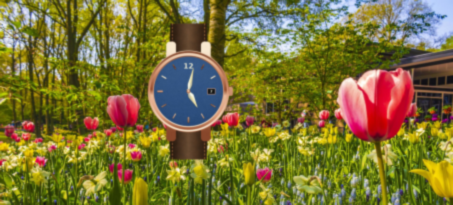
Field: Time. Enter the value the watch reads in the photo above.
5:02
